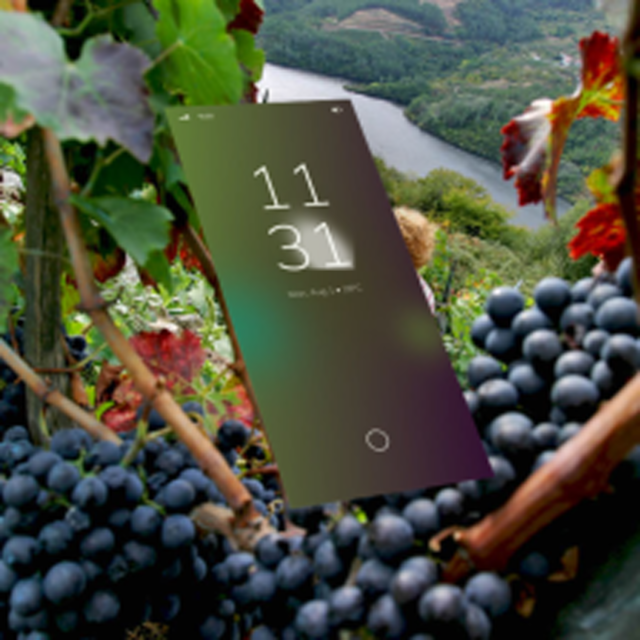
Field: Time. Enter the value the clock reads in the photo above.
11:31
